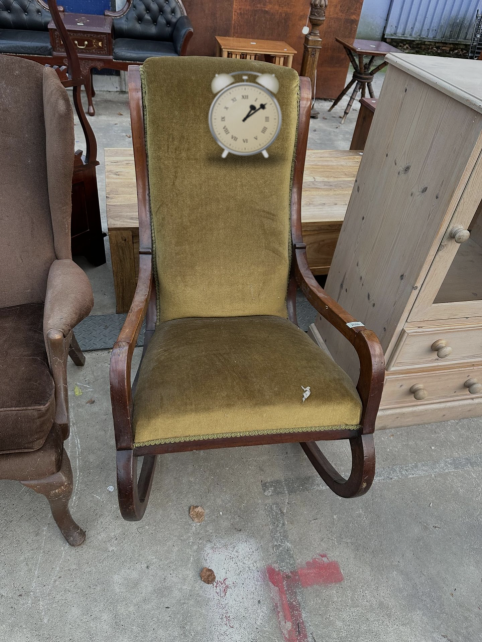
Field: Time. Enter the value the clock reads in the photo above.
1:09
